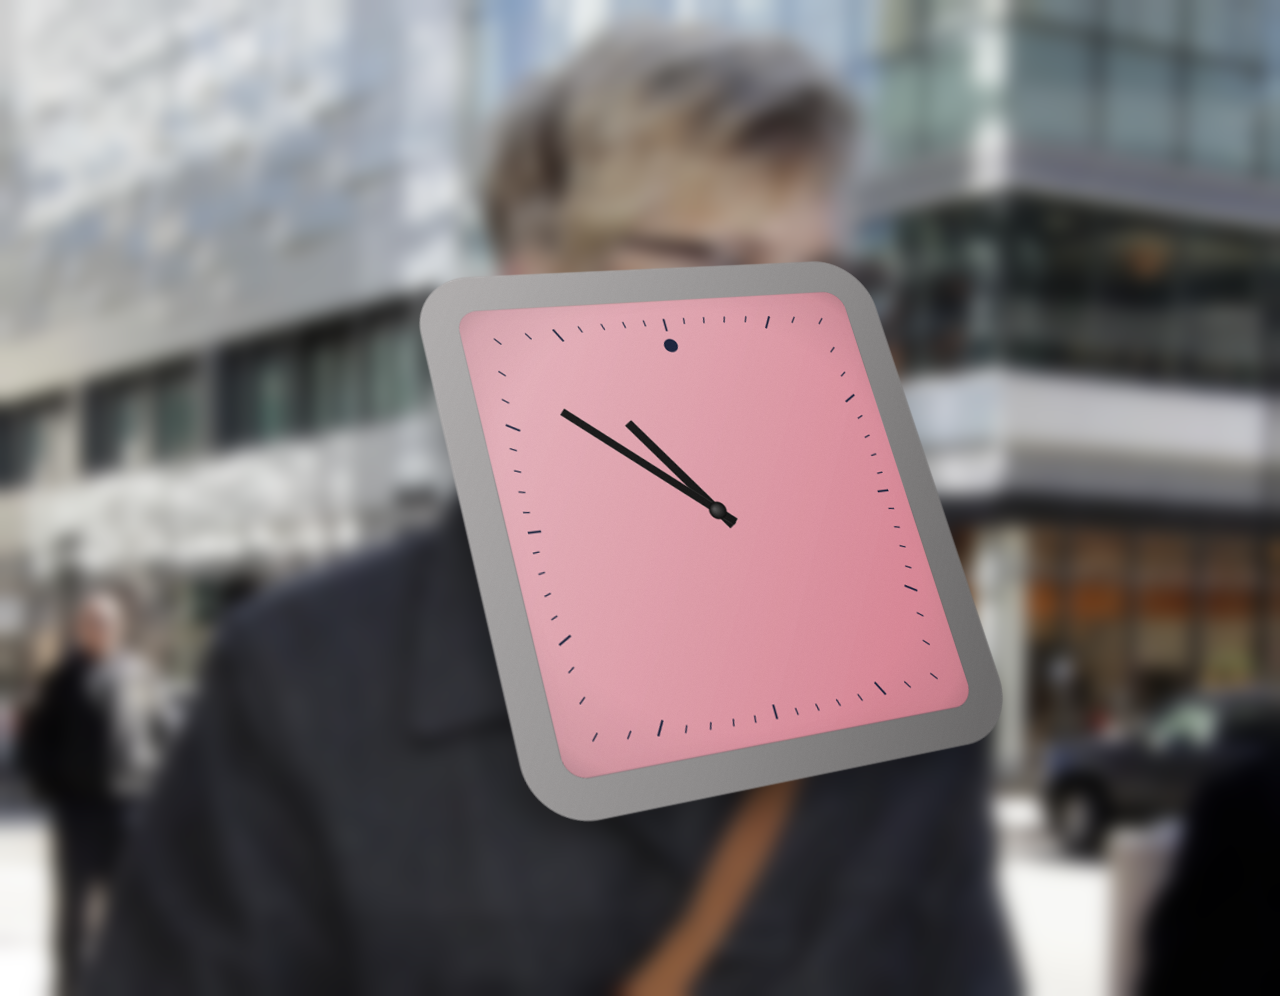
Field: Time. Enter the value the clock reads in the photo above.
10:52
